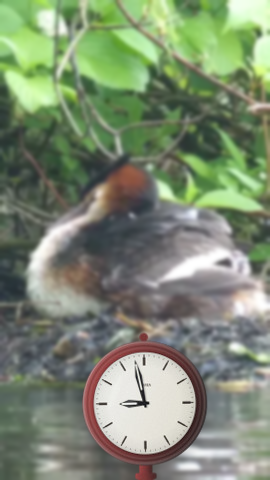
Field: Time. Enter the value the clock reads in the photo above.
8:58
